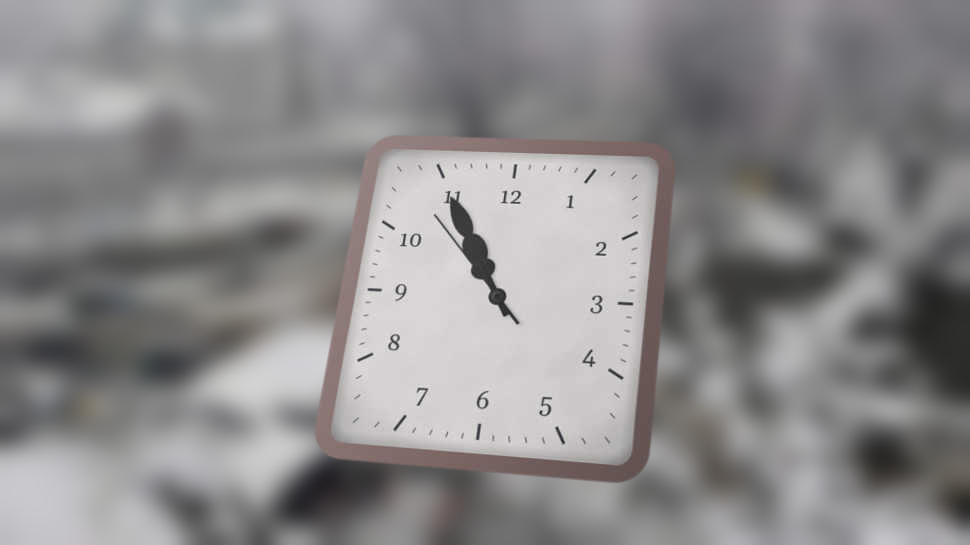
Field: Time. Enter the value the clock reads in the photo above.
10:54:53
